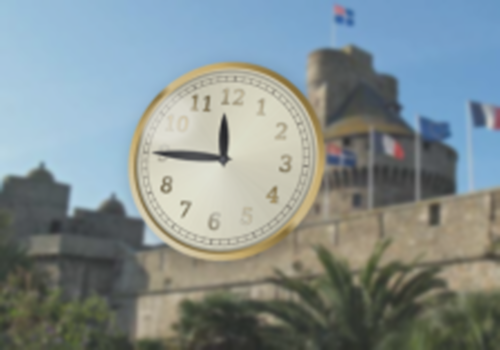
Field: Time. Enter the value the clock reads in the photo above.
11:45
